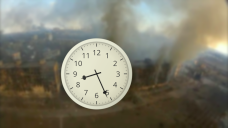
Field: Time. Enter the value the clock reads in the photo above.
8:26
